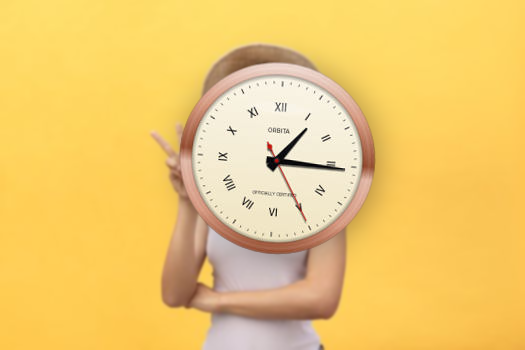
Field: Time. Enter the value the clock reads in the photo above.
1:15:25
